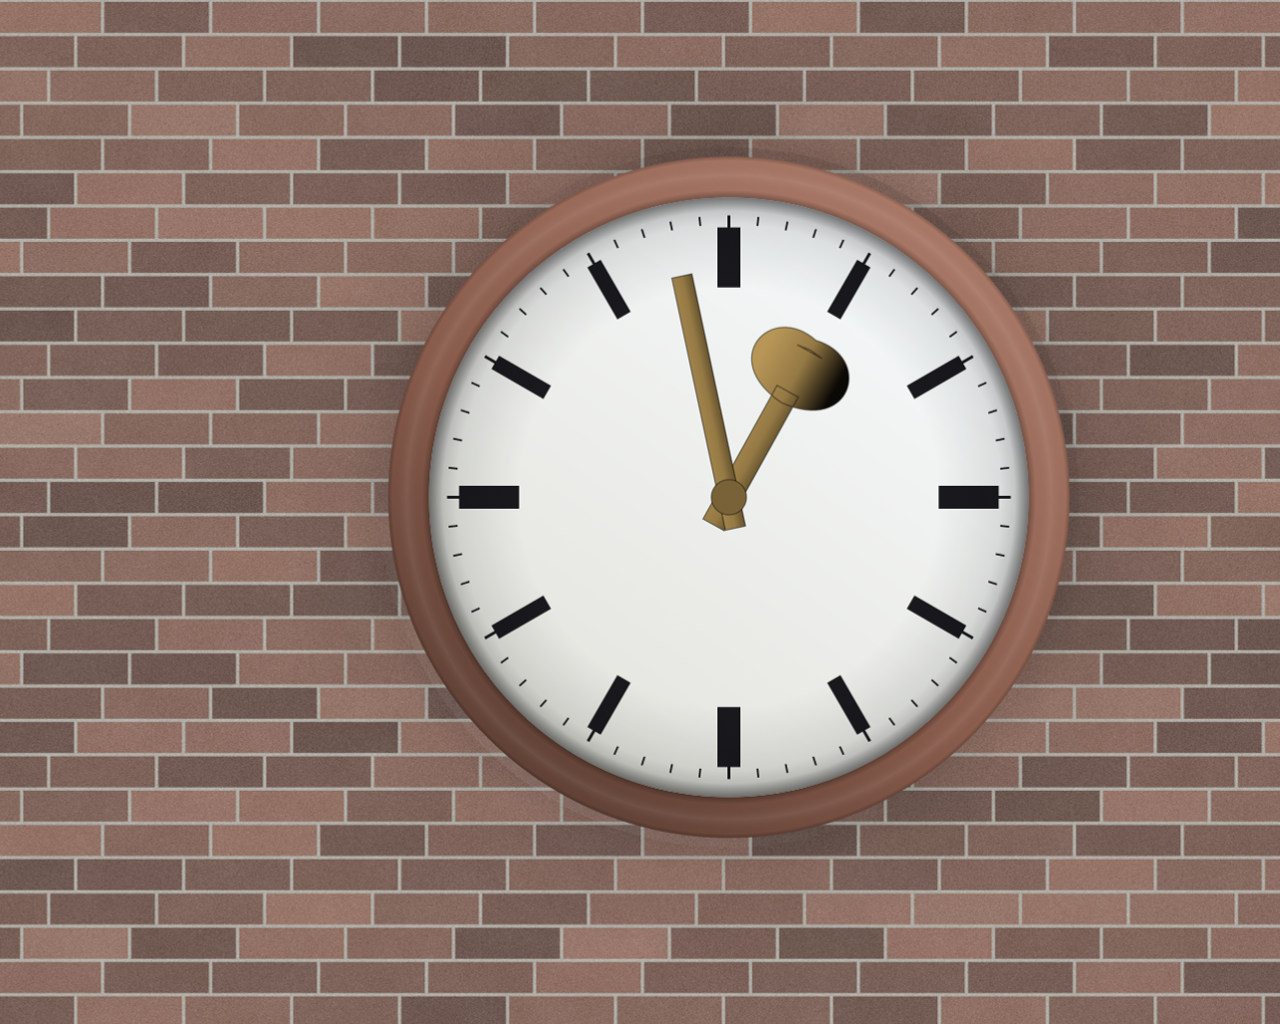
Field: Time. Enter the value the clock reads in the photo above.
12:58
